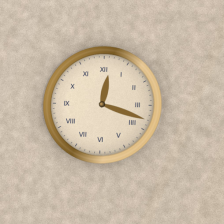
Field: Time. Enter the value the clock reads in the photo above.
12:18
